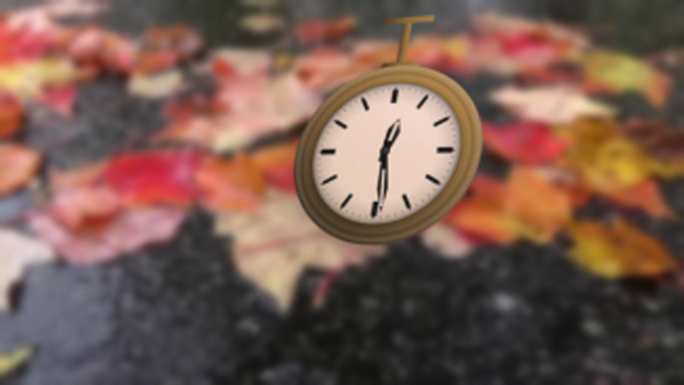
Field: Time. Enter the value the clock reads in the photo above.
12:29
